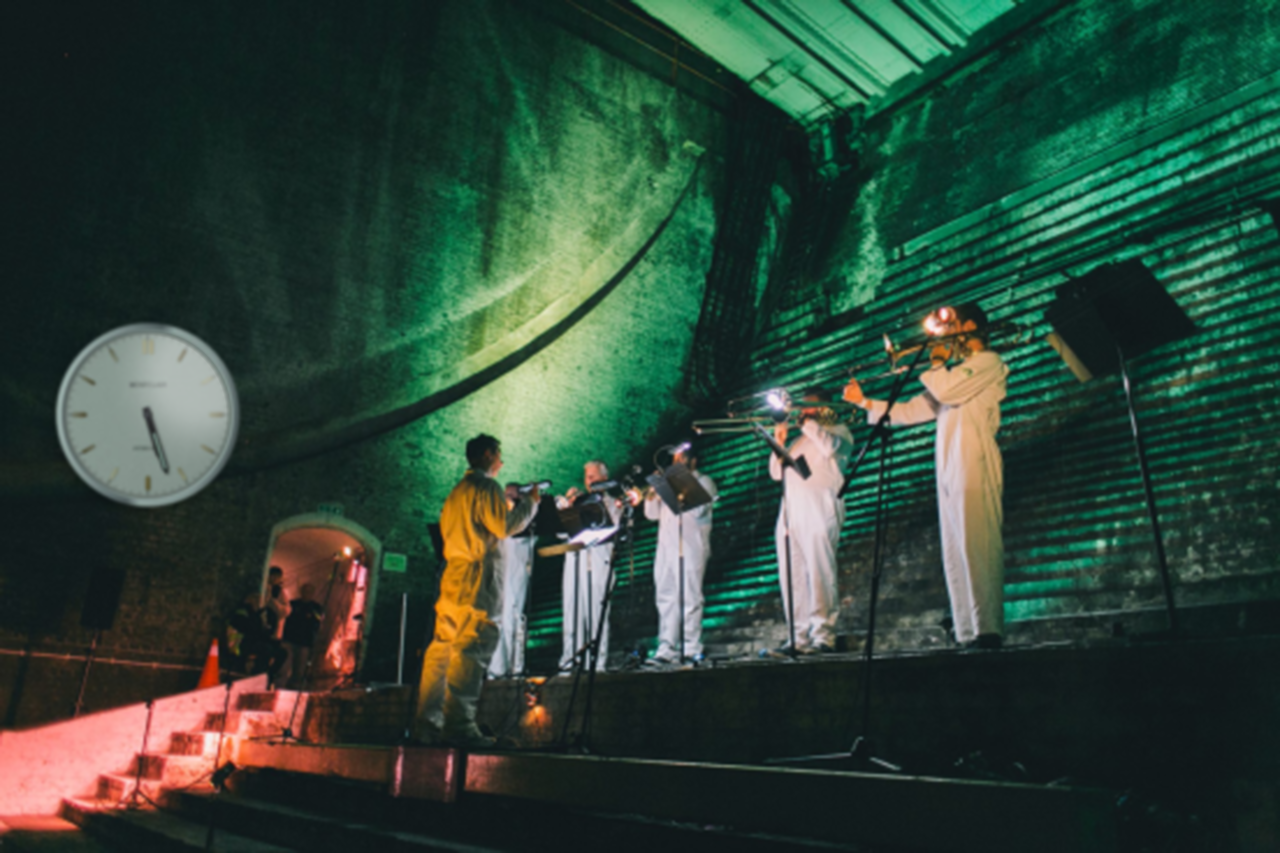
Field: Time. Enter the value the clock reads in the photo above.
5:27
